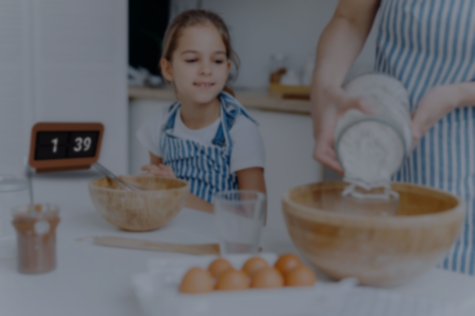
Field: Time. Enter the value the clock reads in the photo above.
1:39
